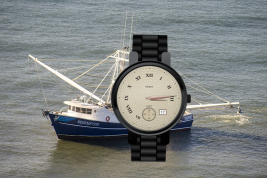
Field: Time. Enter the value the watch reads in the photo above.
3:14
